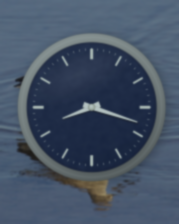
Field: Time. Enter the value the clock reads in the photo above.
8:18
